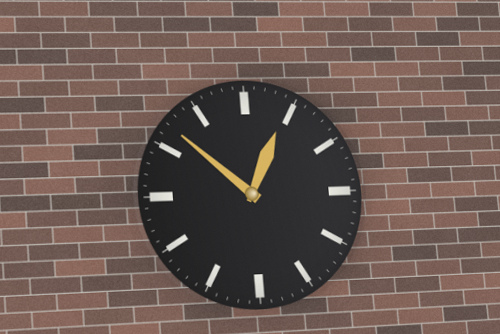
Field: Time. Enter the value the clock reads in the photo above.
12:52
